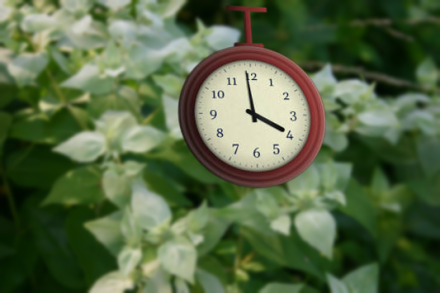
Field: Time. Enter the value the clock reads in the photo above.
3:59
